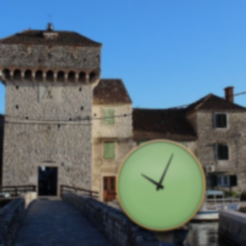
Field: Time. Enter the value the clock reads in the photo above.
10:04
